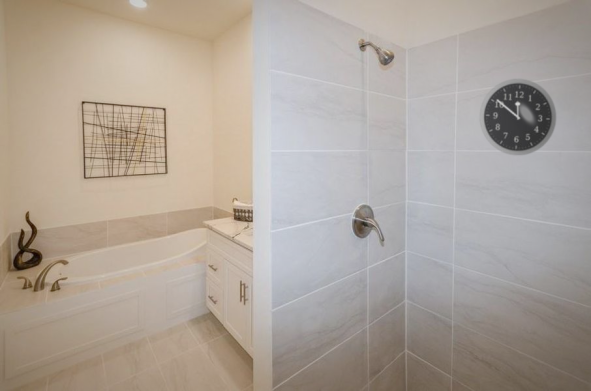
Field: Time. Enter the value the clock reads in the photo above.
11:51
